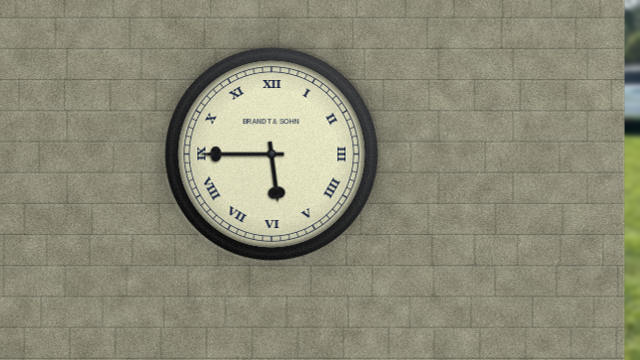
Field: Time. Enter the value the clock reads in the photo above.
5:45
